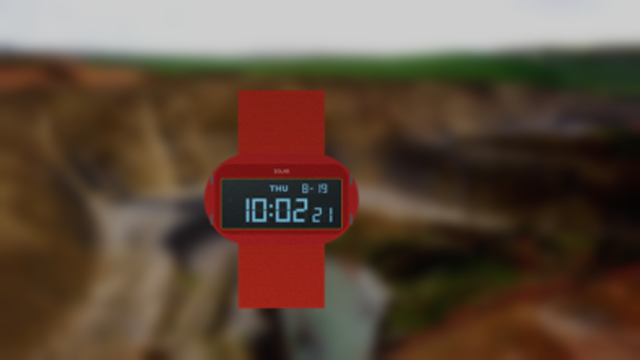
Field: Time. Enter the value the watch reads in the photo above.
10:02:21
